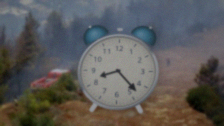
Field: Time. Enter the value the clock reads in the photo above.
8:23
